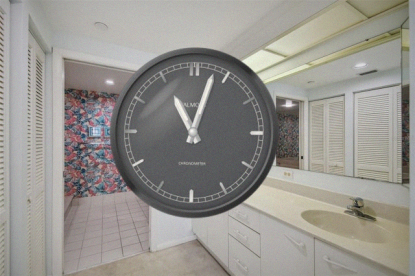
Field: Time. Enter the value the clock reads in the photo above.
11:03
